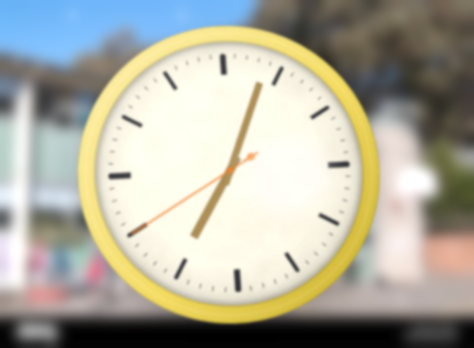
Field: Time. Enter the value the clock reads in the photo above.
7:03:40
